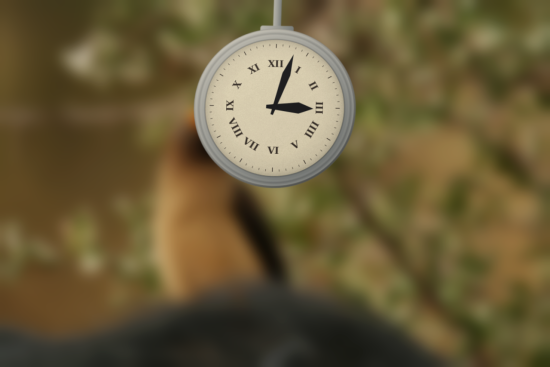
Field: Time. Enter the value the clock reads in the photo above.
3:03
